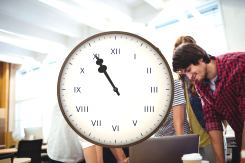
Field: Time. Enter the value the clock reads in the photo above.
10:55
